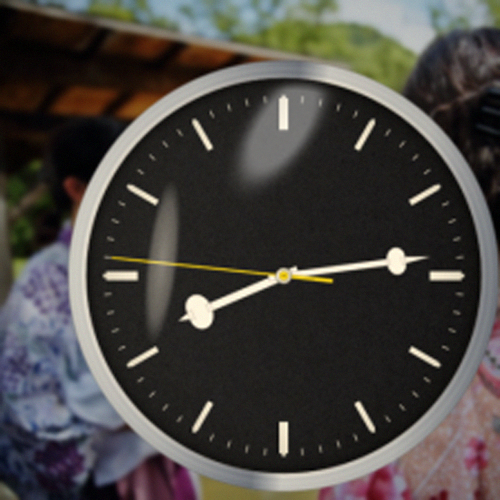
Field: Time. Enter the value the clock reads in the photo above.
8:13:46
